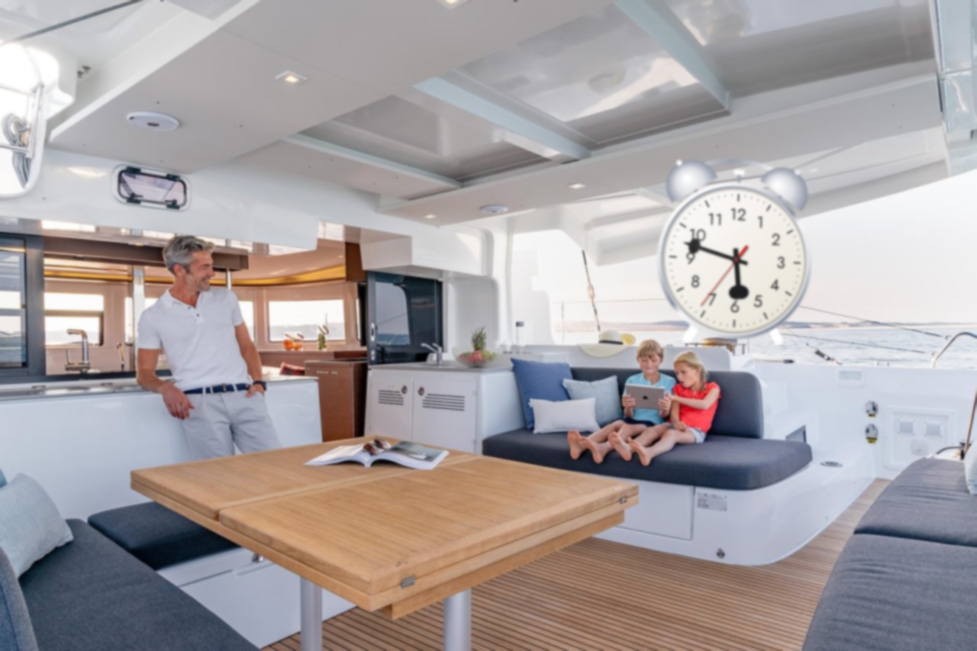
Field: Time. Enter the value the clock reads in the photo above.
5:47:36
